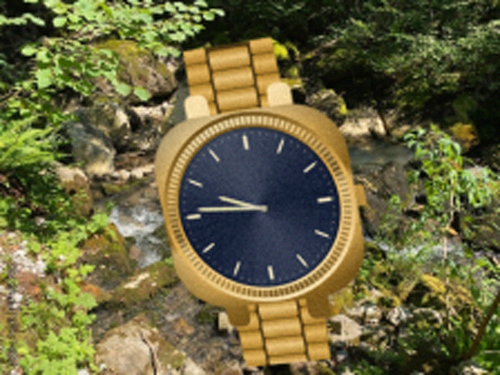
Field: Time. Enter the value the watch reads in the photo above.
9:46
